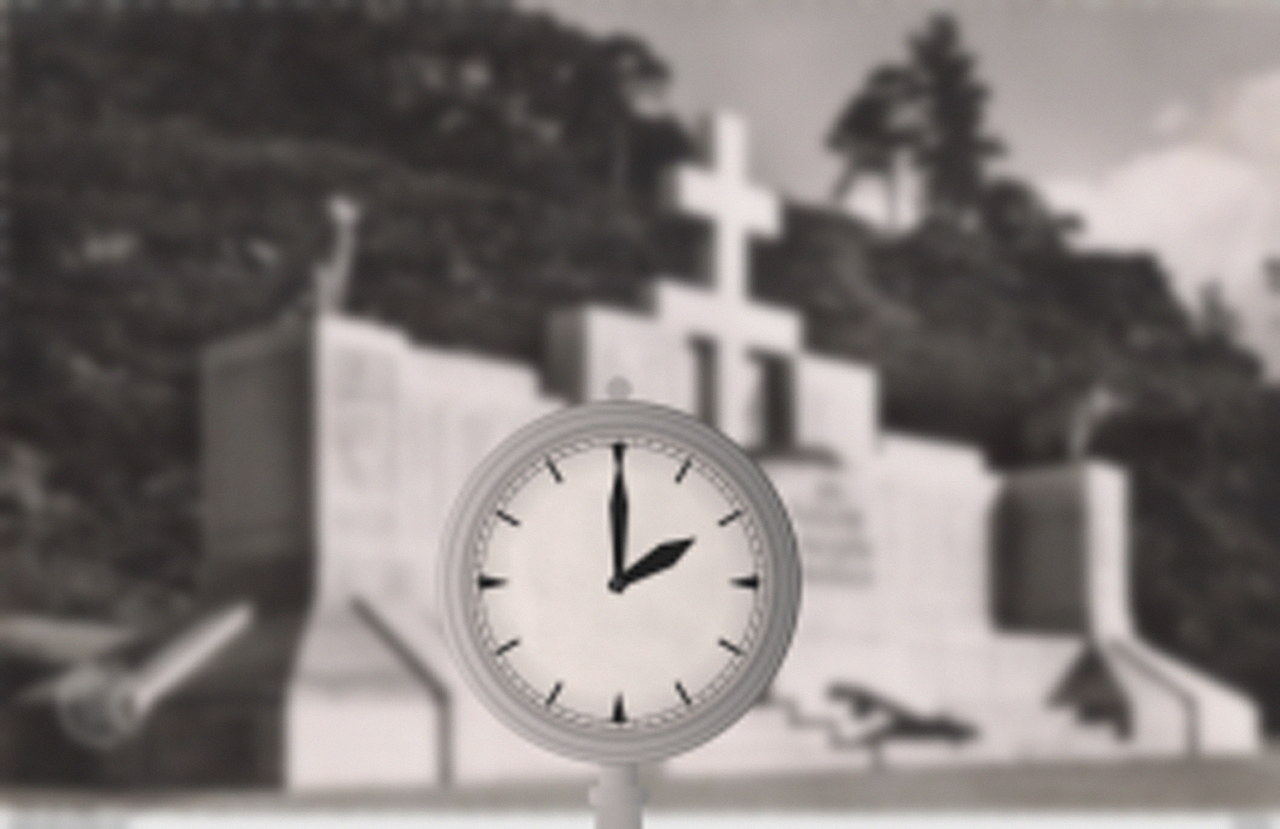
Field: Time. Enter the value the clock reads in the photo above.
2:00
